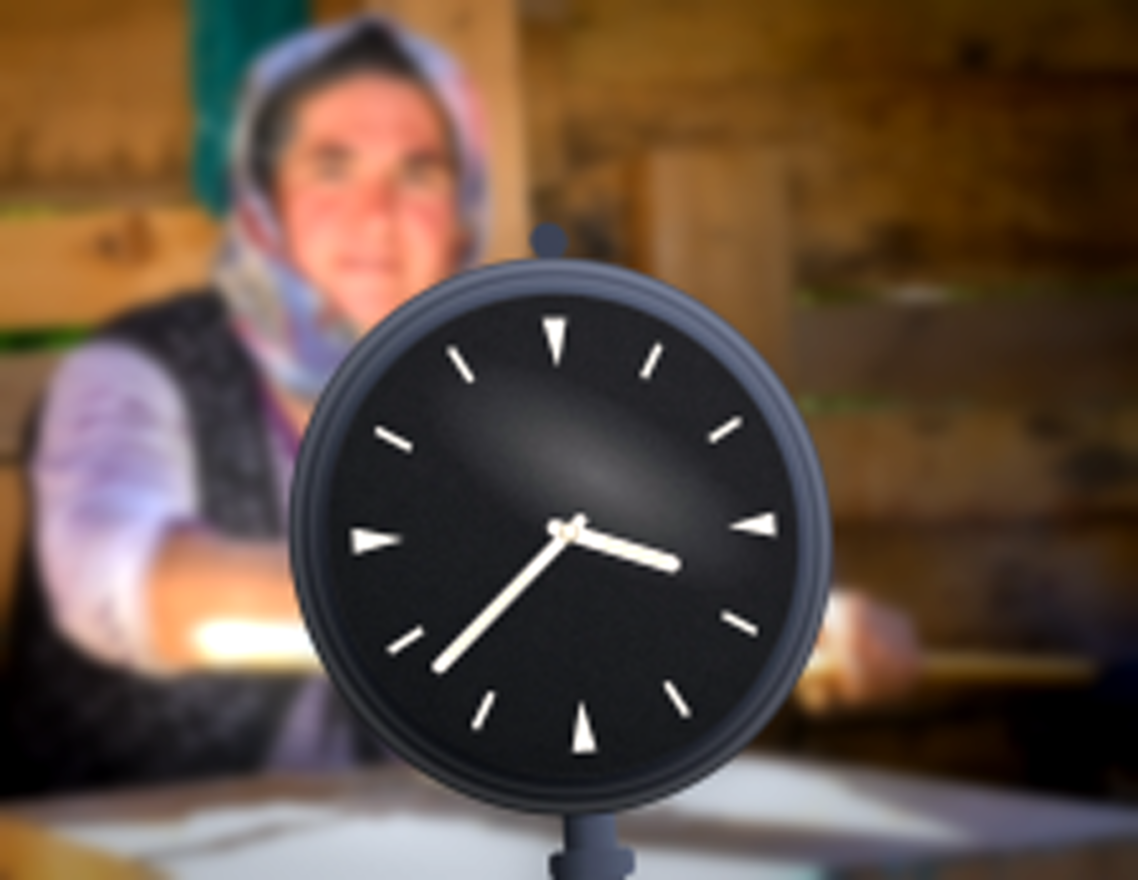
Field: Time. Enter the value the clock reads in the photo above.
3:38
